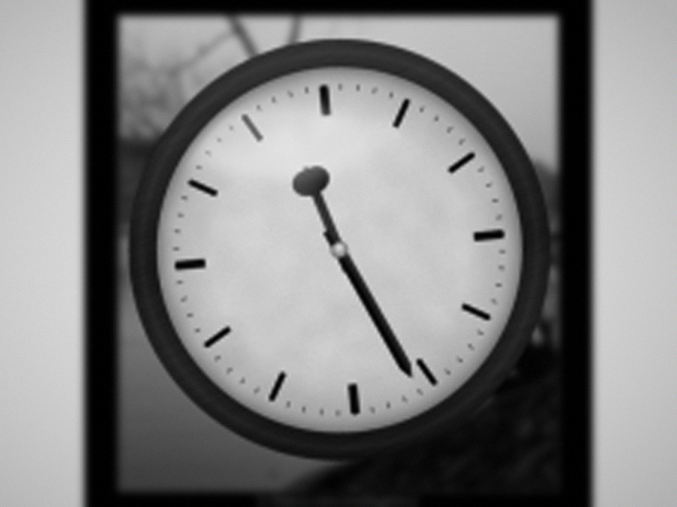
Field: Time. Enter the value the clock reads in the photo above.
11:26
